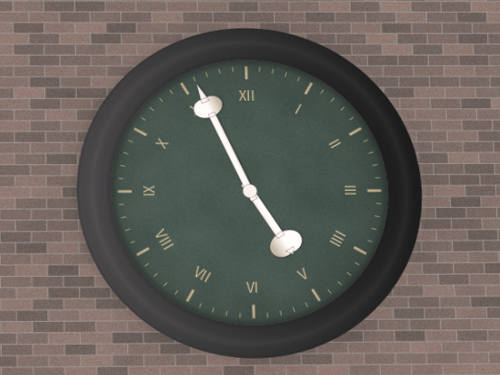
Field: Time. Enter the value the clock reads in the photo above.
4:56
